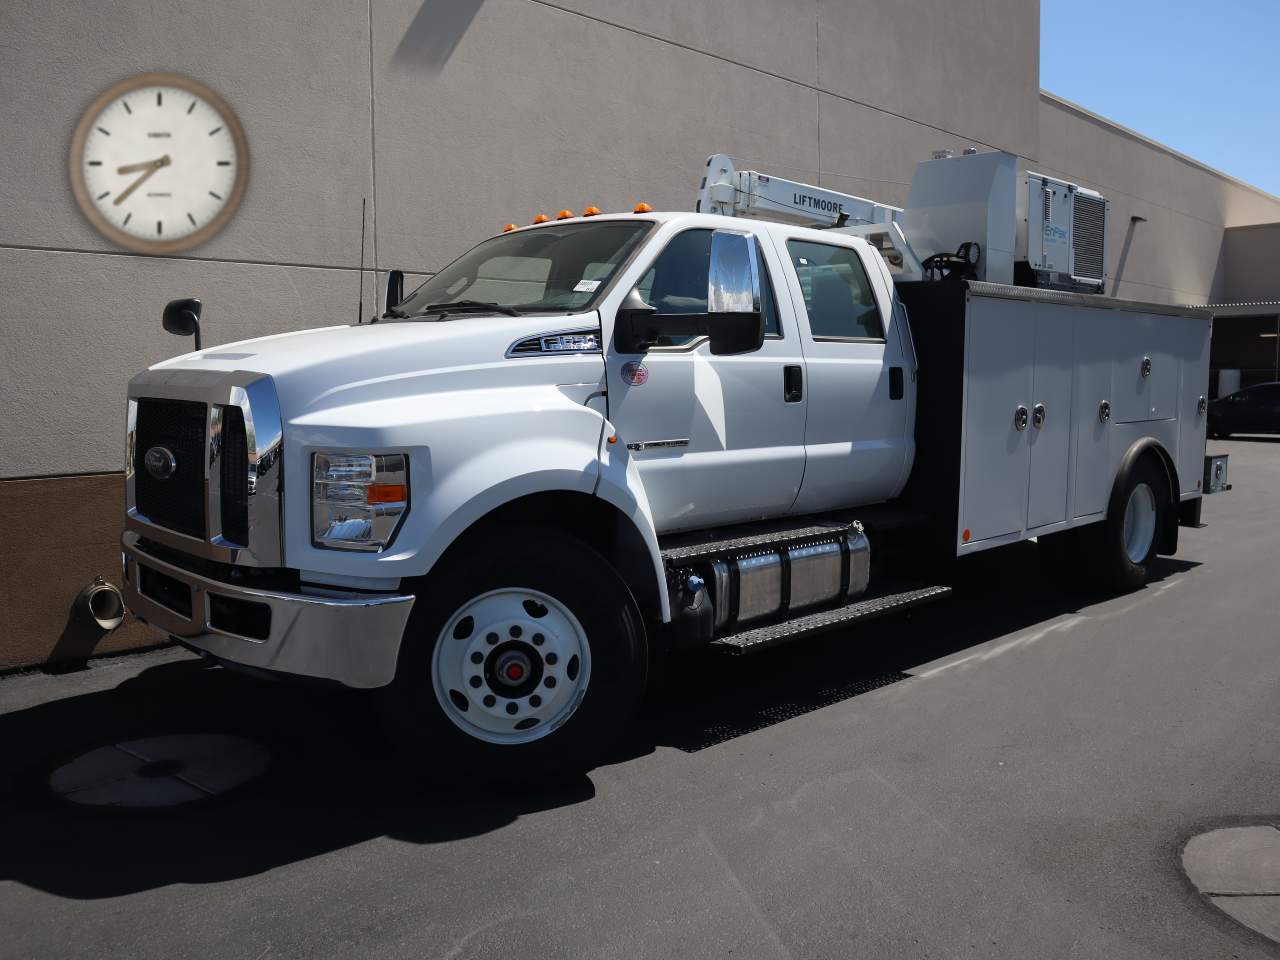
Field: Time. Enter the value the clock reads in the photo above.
8:38
